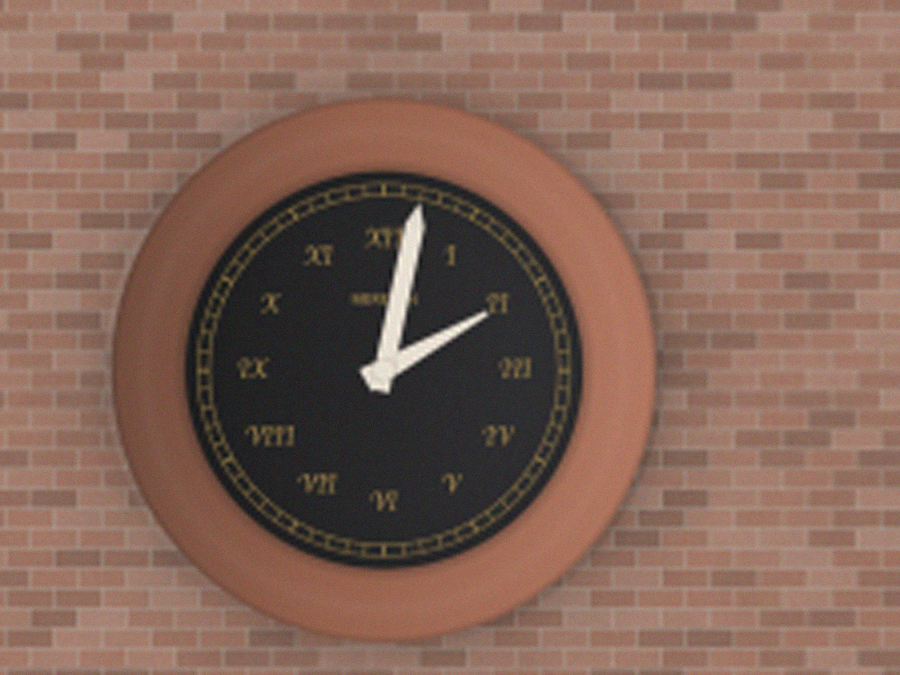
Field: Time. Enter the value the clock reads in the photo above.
2:02
